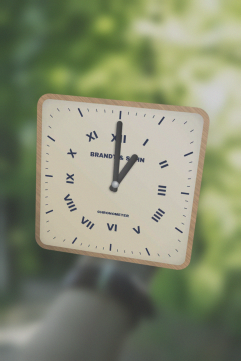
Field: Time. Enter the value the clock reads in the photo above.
1:00
